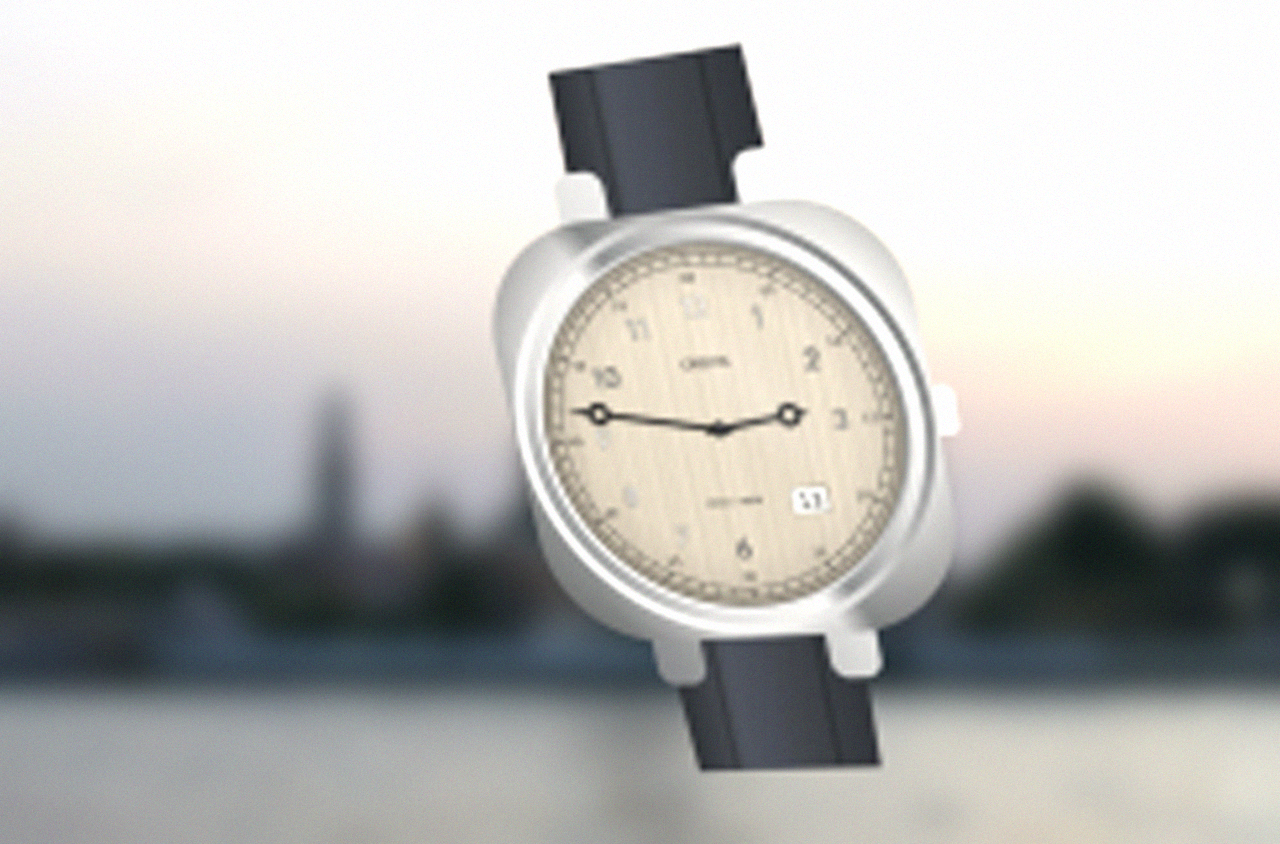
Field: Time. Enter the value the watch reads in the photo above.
2:47
